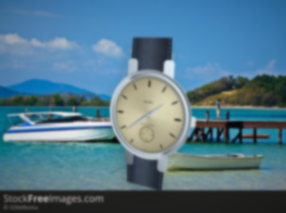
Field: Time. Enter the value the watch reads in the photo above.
1:39
